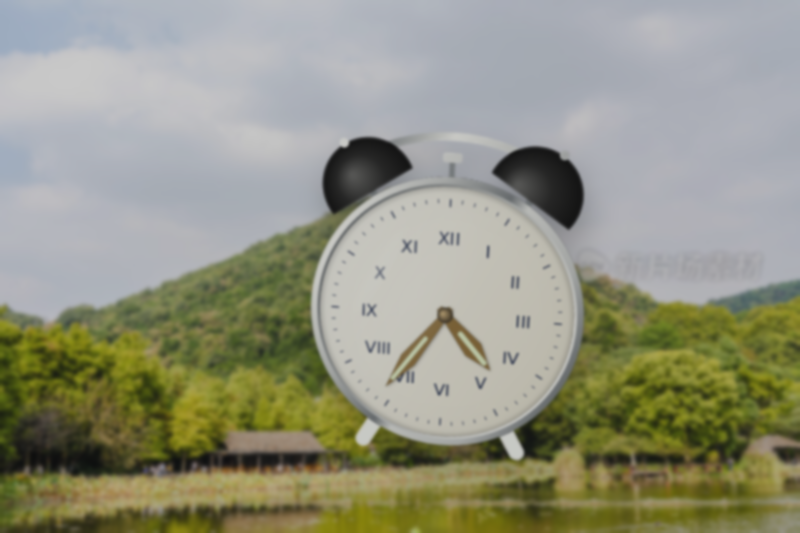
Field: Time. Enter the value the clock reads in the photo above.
4:36
